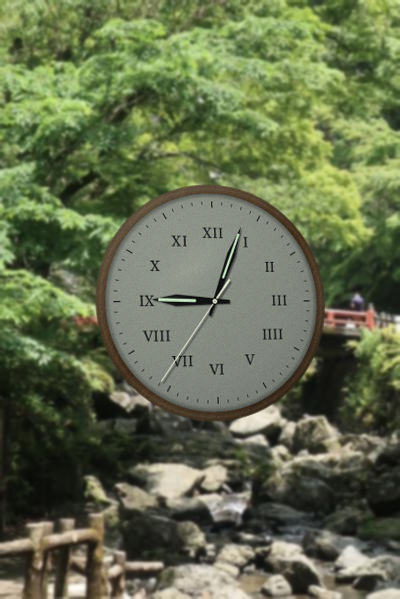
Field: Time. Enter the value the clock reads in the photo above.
9:03:36
